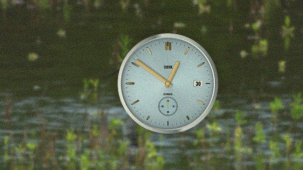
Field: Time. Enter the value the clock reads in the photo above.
12:51
